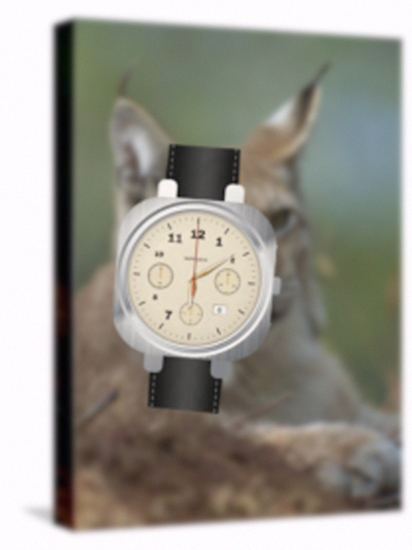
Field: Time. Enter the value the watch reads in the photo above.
6:09
